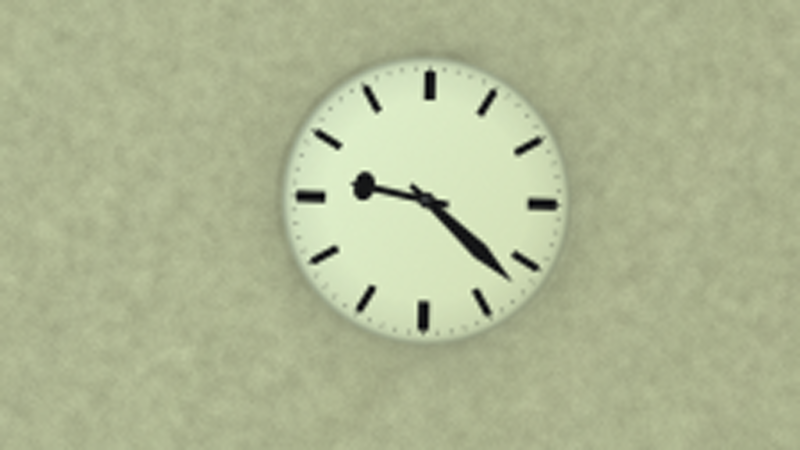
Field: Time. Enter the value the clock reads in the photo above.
9:22
